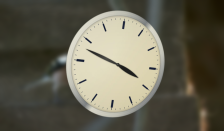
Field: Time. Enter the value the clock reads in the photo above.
3:48
